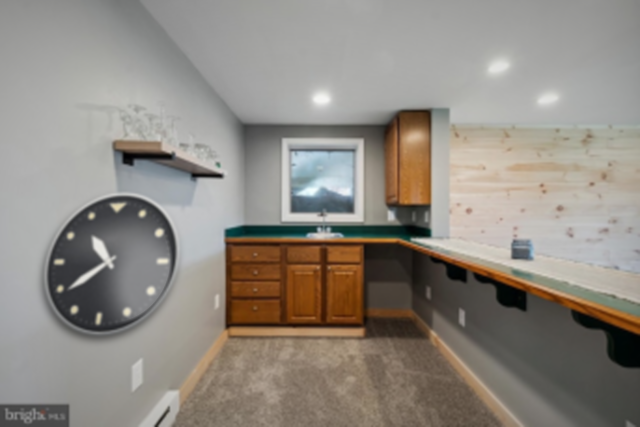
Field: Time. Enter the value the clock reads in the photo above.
10:39
